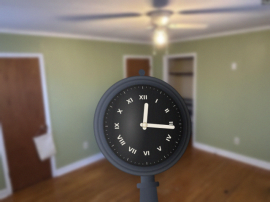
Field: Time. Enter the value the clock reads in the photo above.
12:16
